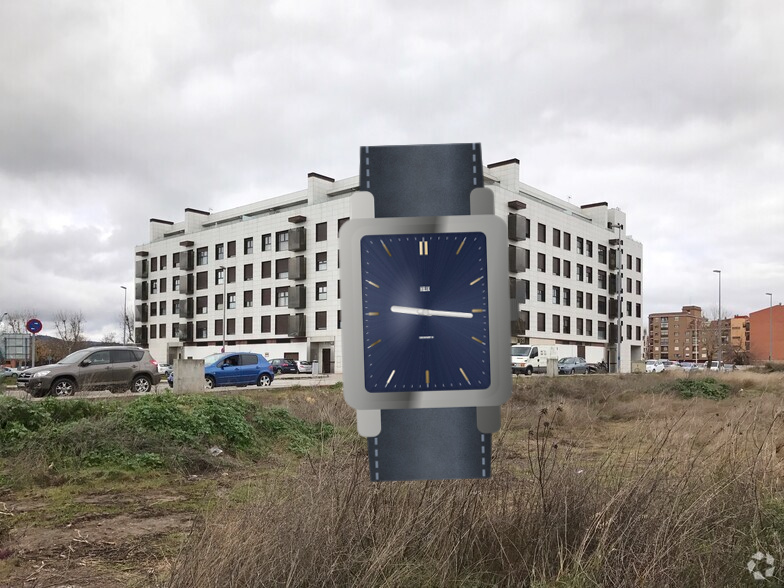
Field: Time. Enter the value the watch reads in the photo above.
9:16
